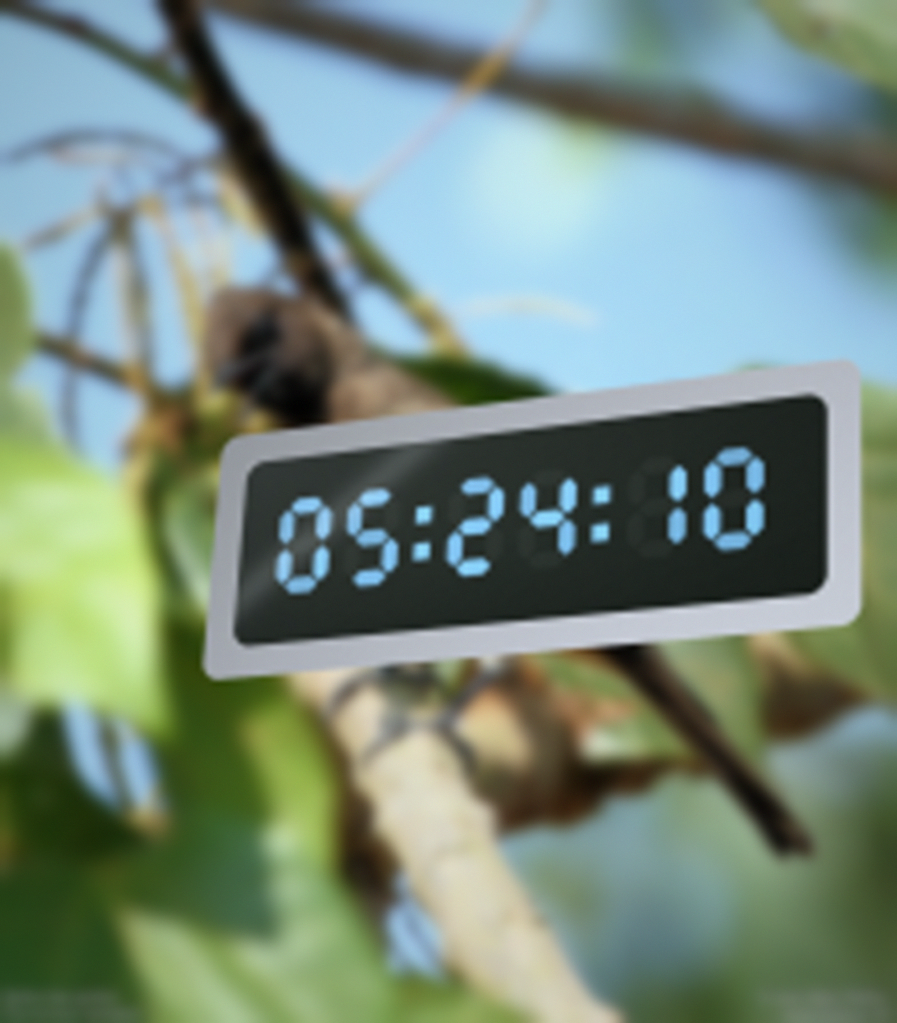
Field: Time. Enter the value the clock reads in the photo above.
5:24:10
